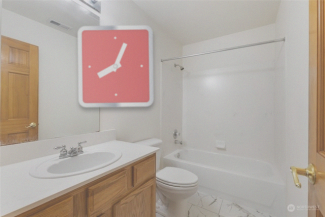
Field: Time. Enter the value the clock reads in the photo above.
8:04
